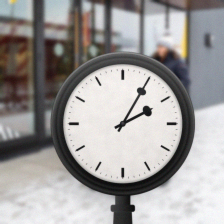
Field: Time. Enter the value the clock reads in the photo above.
2:05
